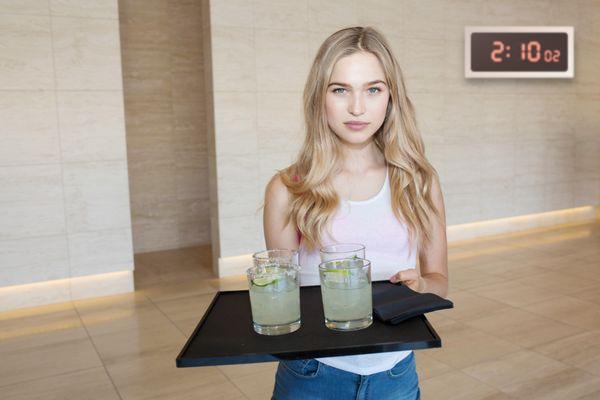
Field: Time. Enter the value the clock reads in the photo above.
2:10:02
